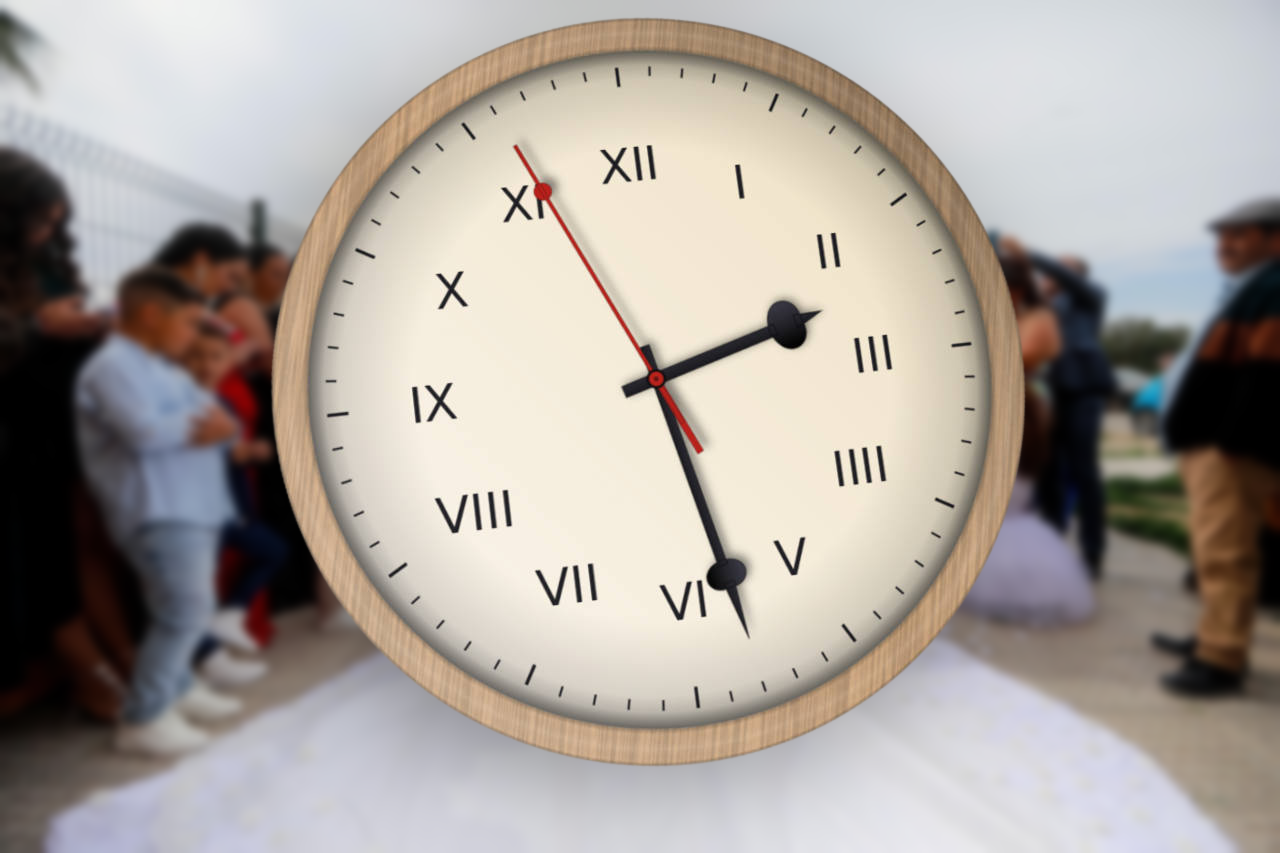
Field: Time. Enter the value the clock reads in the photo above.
2:27:56
